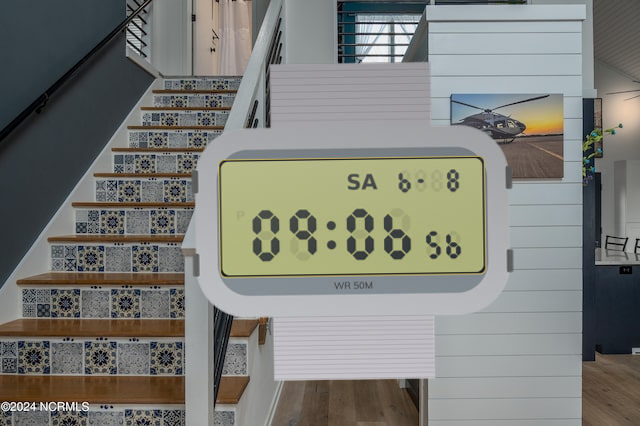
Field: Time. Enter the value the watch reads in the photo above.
9:06:56
